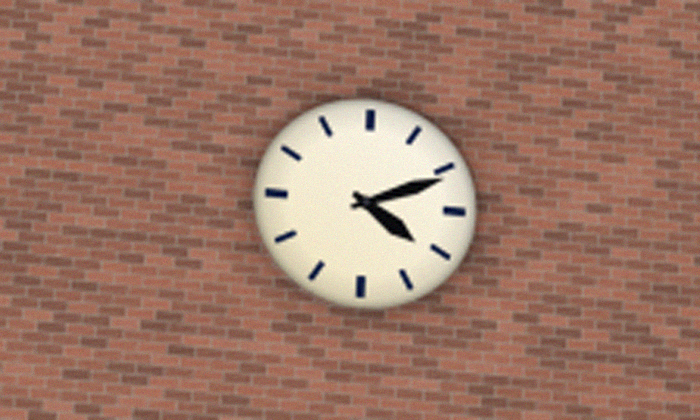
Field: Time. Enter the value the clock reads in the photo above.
4:11
